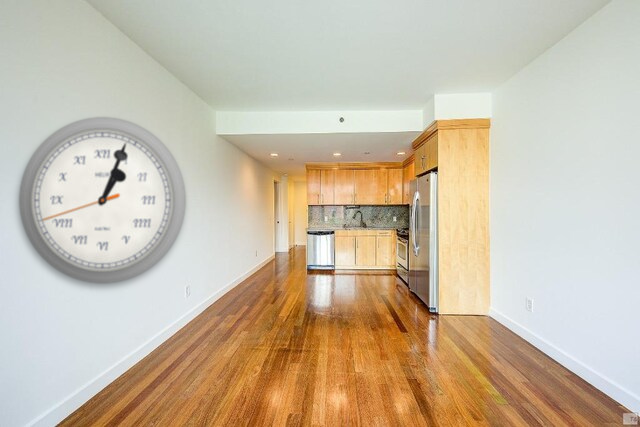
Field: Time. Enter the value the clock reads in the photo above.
1:03:42
